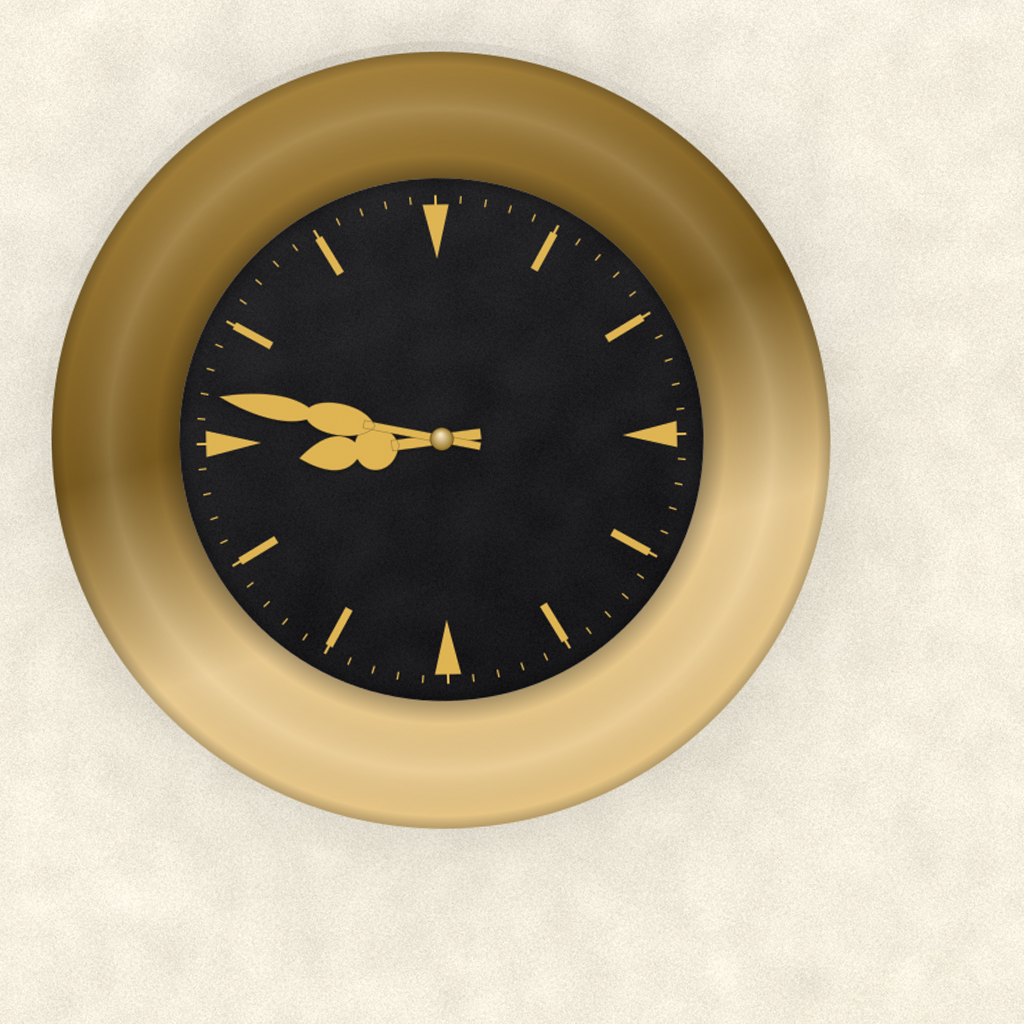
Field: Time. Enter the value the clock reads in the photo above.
8:47
